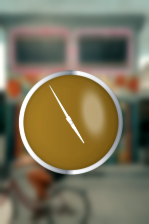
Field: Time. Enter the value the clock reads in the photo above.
4:55
